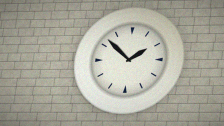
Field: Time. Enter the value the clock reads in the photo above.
1:52
